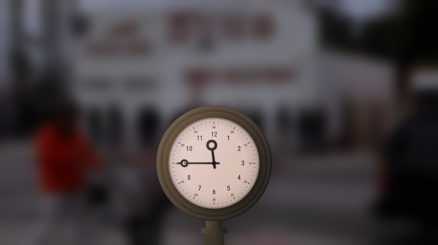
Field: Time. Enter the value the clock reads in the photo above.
11:45
